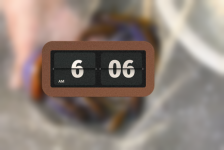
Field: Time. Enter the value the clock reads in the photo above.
6:06
